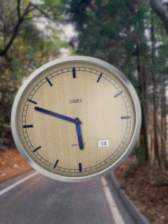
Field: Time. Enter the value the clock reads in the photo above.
5:49
